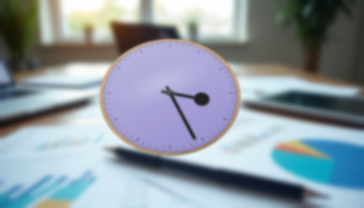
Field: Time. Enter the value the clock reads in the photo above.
3:26
